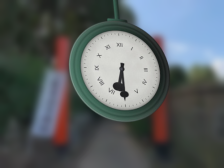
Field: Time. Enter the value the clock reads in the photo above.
6:30
